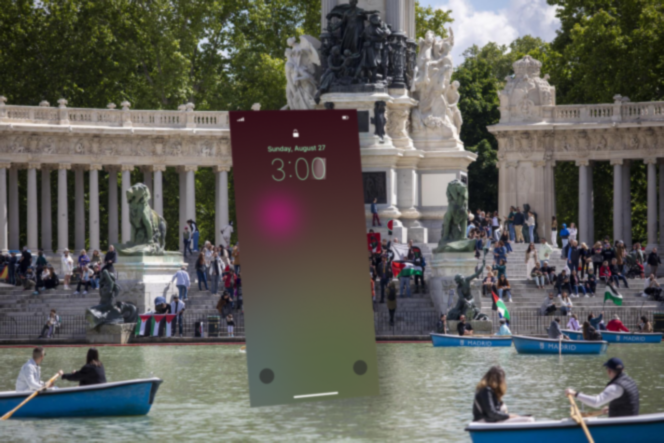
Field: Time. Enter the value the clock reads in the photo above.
3:00
